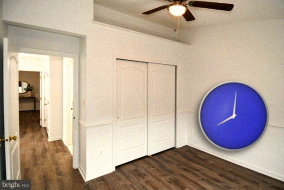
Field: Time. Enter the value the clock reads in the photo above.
8:01
